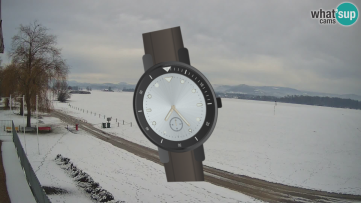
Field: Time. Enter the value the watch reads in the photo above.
7:24
